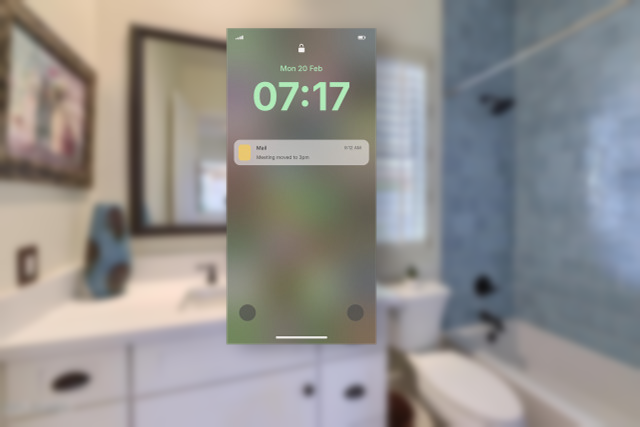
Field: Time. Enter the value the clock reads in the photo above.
7:17
